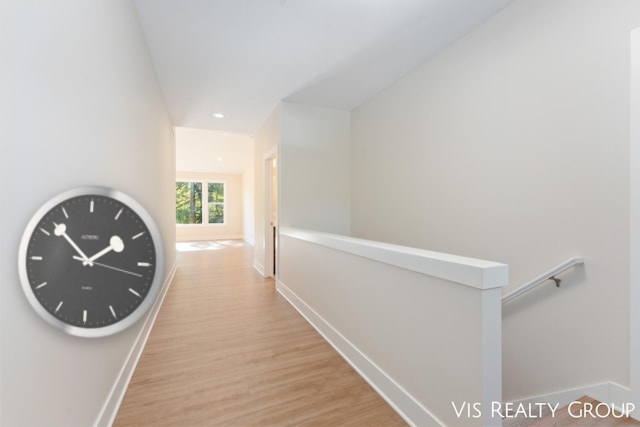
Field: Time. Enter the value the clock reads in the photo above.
1:52:17
